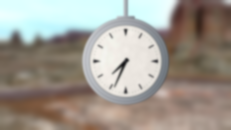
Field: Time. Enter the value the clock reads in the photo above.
7:34
